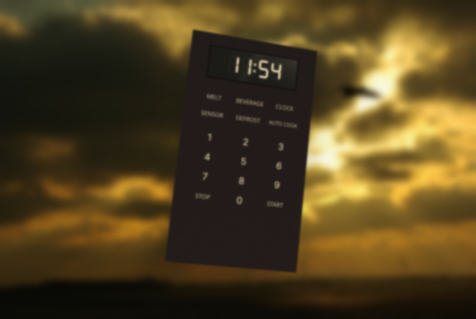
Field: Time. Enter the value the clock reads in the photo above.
11:54
